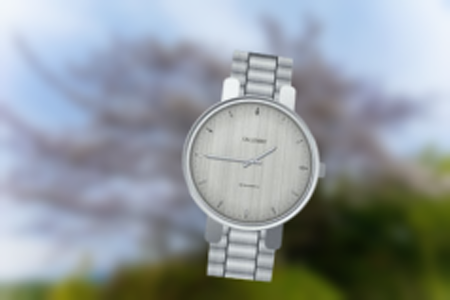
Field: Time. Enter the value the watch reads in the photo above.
1:45
